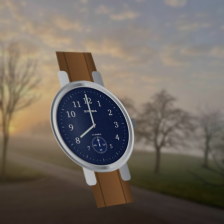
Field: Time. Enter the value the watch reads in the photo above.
8:00
